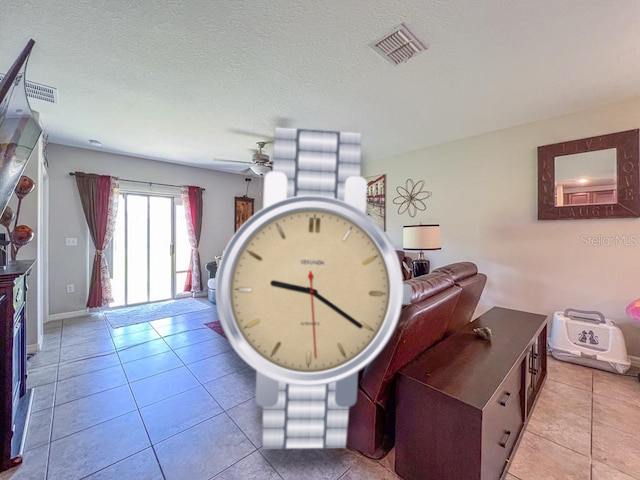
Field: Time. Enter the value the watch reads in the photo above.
9:20:29
